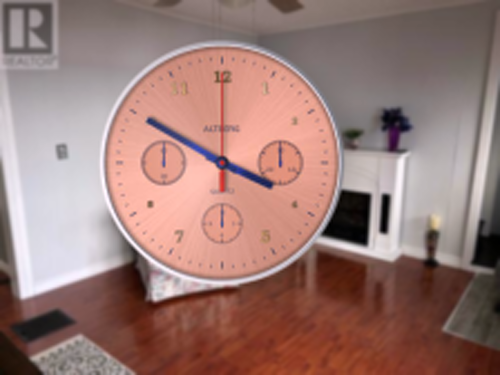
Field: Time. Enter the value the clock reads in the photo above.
3:50
